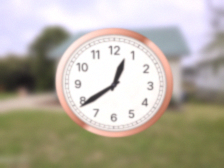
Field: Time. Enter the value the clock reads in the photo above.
12:39
